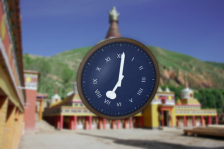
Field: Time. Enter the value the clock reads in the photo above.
7:01
